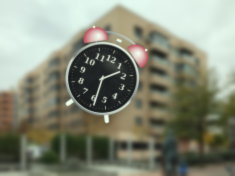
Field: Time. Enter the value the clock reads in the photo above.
1:29
